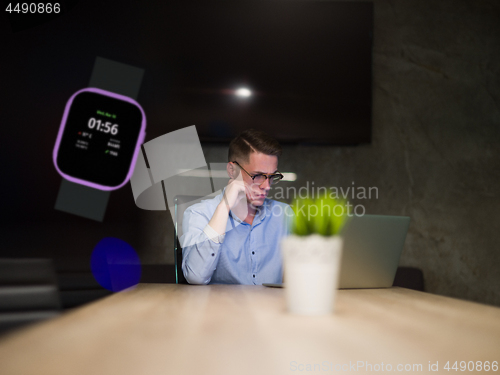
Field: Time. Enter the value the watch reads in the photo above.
1:56
